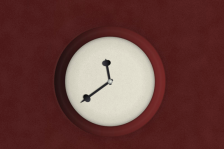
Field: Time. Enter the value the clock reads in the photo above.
11:39
